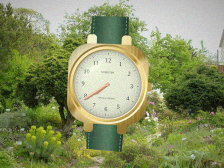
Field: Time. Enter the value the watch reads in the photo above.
7:39
